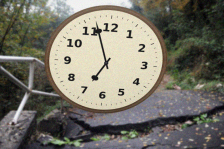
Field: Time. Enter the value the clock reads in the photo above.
6:57
